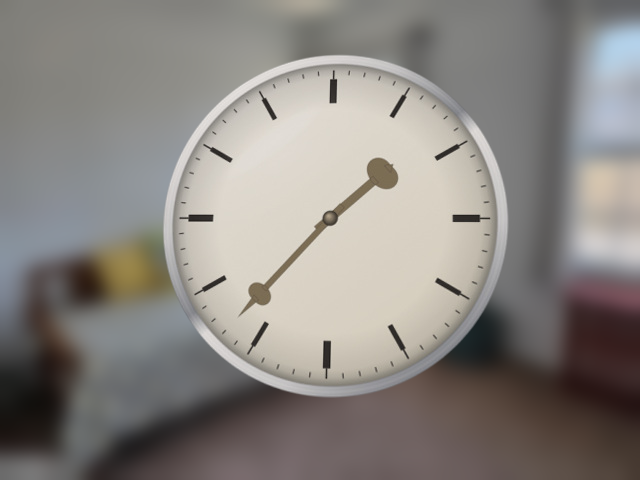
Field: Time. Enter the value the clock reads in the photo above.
1:37
